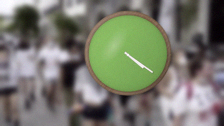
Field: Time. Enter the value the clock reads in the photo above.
4:21
